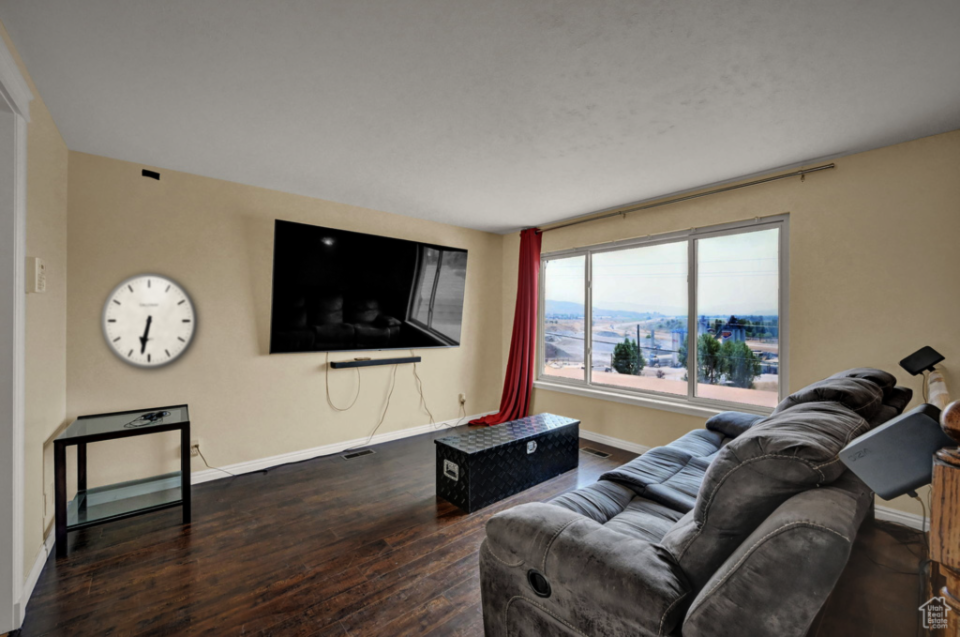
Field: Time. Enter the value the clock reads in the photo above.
6:32
